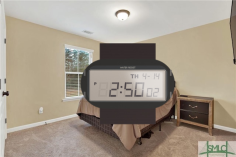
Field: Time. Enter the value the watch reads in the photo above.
2:50:02
